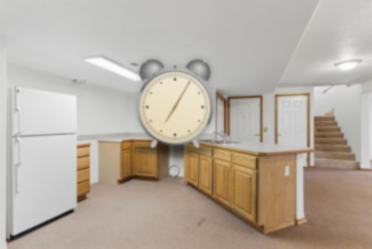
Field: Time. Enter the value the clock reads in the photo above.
7:05
